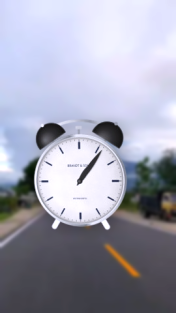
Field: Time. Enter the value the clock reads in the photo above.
1:06
